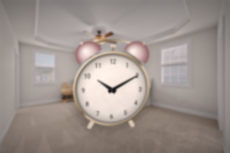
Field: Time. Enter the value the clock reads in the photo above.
10:10
